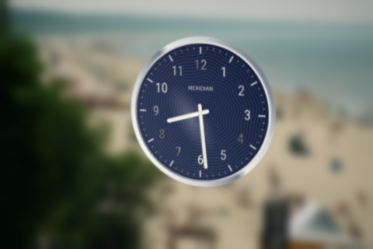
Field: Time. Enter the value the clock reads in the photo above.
8:29
